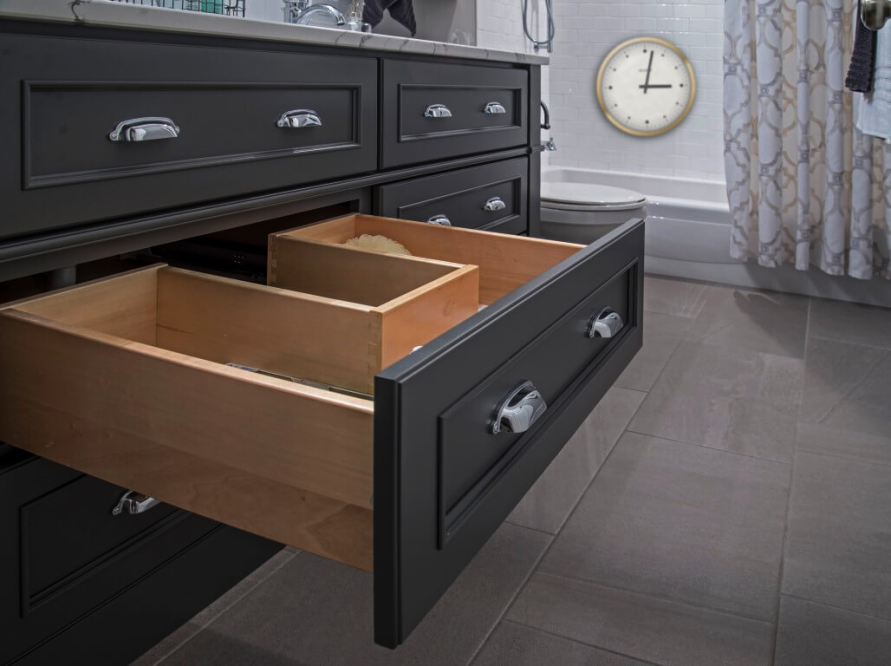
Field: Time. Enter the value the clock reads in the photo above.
3:02
